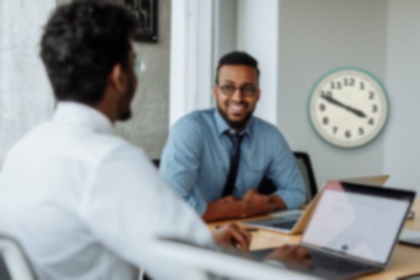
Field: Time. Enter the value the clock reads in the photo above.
3:49
